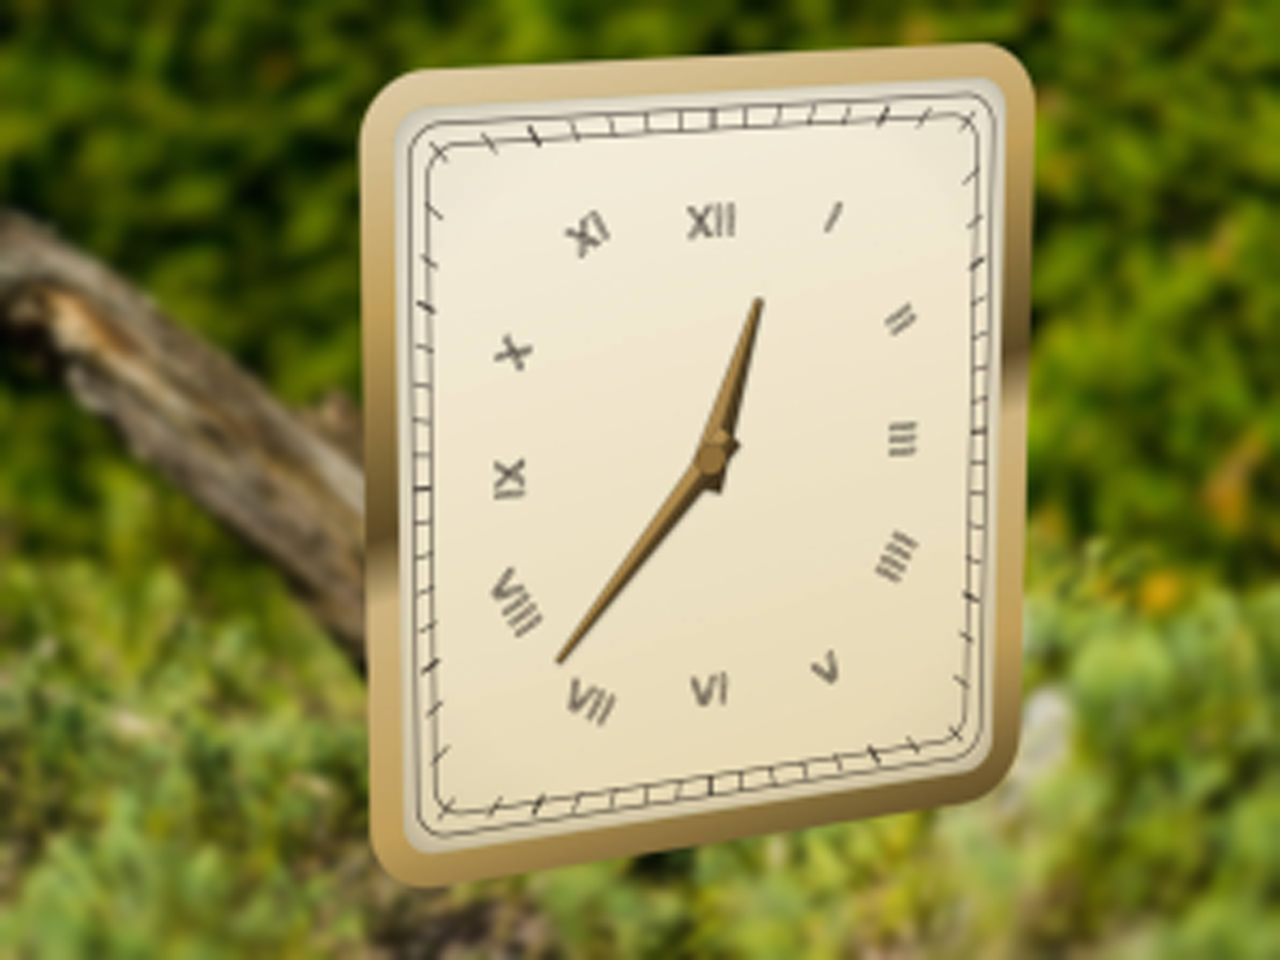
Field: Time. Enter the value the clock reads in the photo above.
12:37
